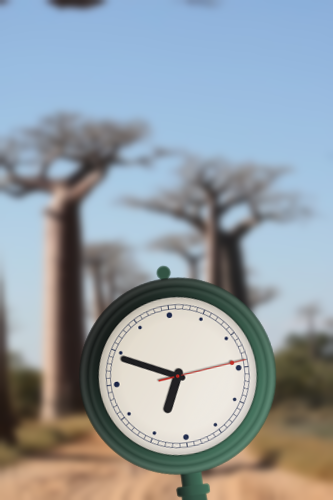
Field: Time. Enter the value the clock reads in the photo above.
6:49:14
